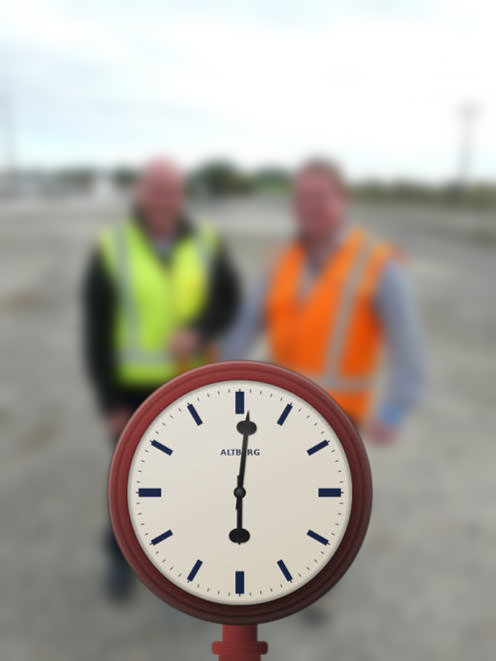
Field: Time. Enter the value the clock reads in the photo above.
6:01
